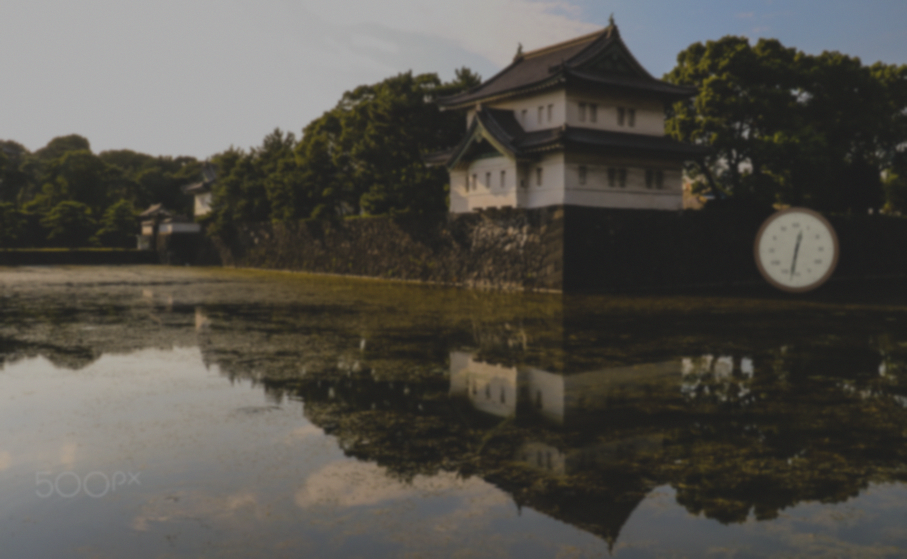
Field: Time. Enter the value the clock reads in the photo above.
12:32
